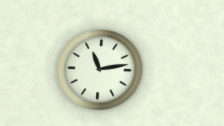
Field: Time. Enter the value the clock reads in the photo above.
11:13
